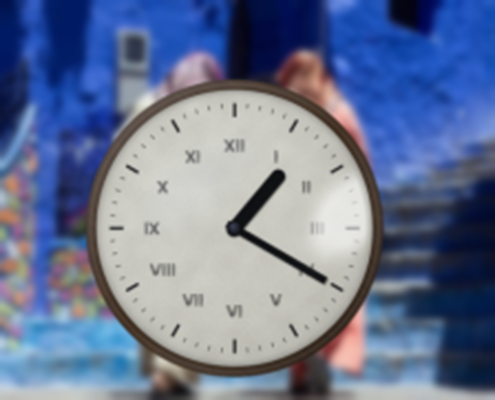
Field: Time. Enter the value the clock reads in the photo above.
1:20
